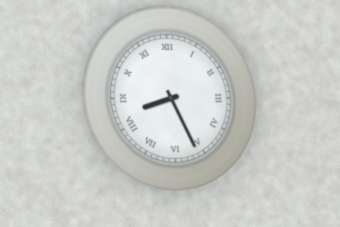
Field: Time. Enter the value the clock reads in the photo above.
8:26
